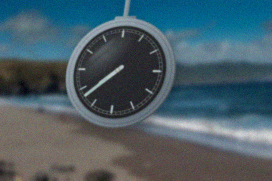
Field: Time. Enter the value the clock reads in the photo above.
7:38
